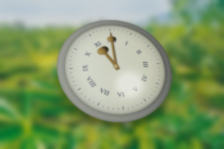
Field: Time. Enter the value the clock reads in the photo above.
11:00
